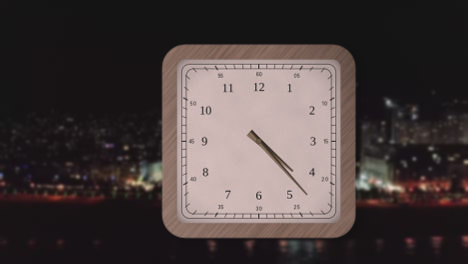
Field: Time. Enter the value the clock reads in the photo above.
4:23
